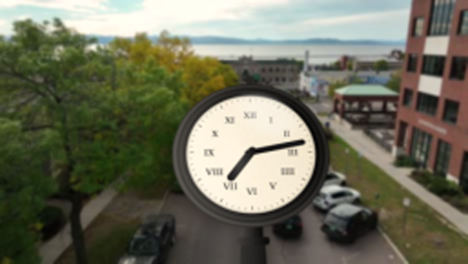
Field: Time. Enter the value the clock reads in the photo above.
7:13
